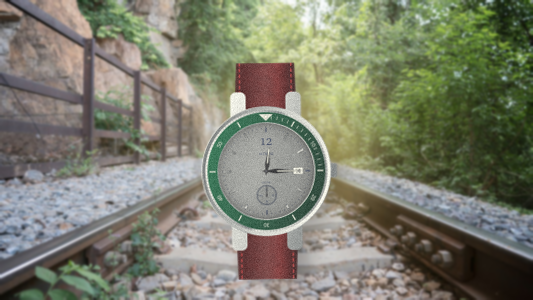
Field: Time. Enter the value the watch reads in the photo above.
12:15
